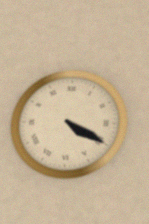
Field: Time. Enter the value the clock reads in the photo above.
4:20
